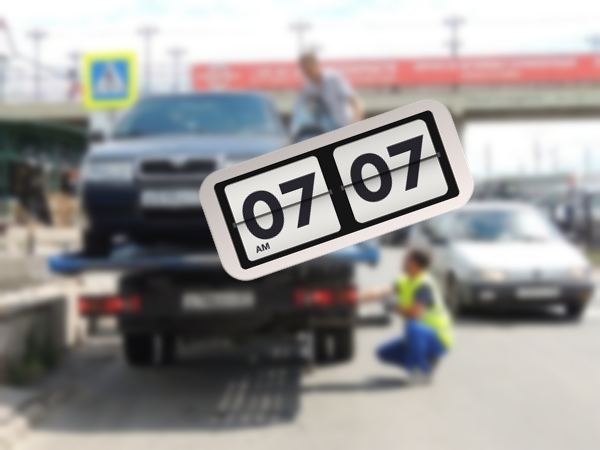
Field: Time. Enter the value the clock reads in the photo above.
7:07
